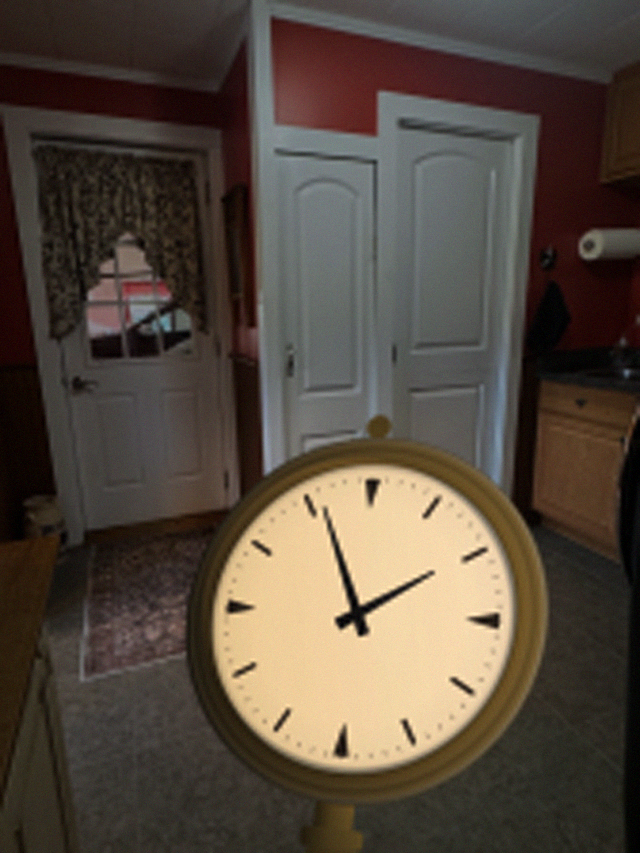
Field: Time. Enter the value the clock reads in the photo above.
1:56
